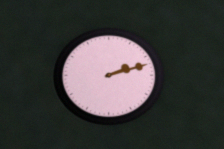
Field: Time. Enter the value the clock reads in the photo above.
2:12
